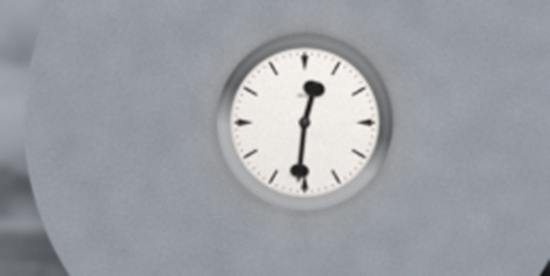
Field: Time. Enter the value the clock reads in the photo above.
12:31
